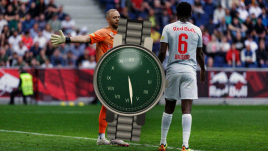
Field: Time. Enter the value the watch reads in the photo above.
5:28
